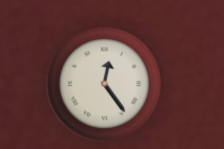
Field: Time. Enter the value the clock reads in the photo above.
12:24
